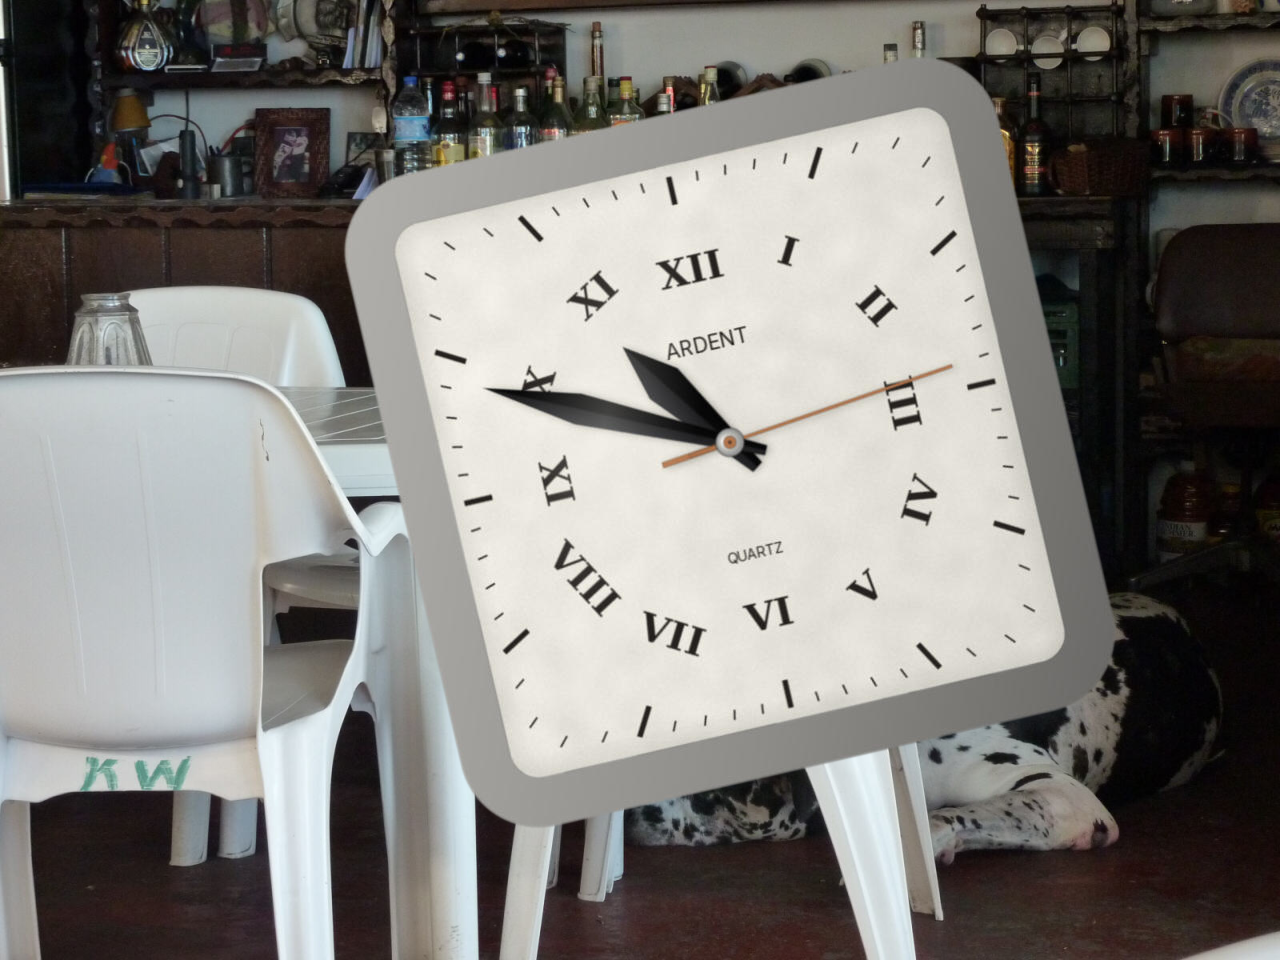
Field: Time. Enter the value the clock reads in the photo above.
10:49:14
